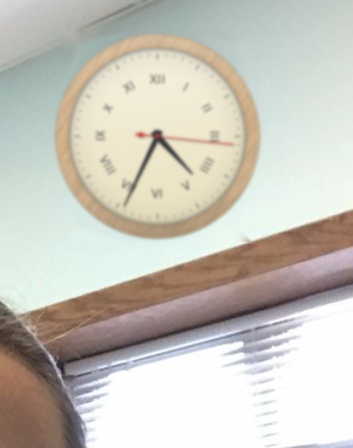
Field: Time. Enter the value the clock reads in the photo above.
4:34:16
